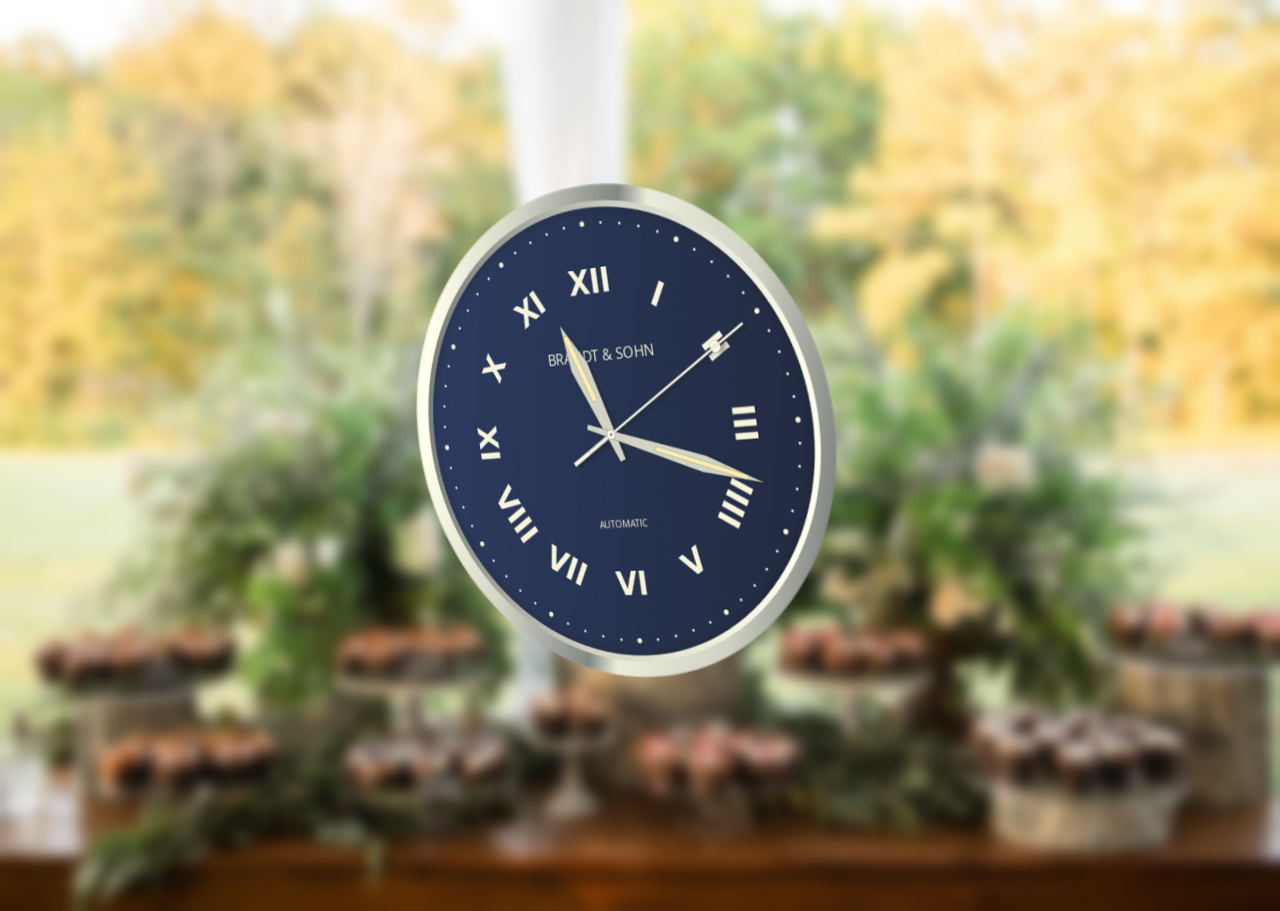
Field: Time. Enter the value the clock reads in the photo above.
11:18:10
